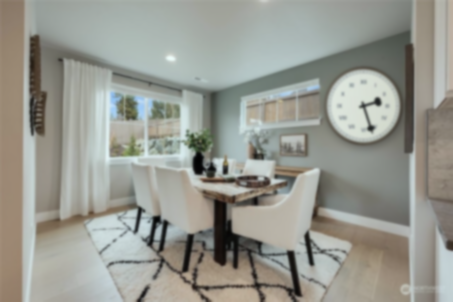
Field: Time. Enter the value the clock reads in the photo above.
2:27
